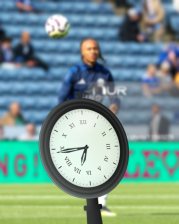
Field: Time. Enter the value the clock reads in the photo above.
6:44
